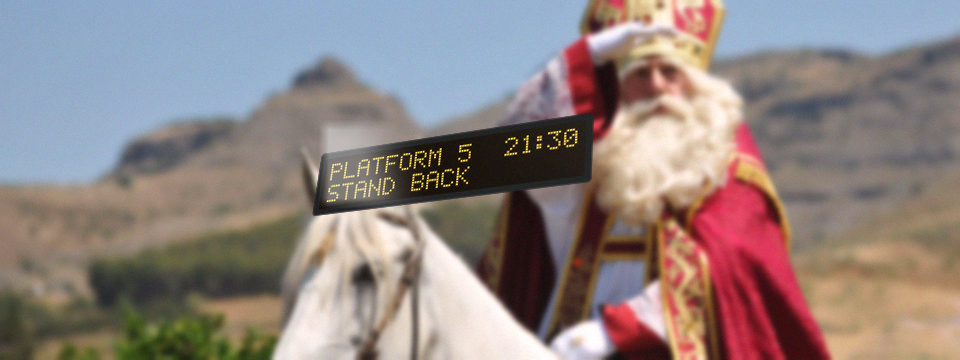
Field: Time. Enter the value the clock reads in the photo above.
21:30
